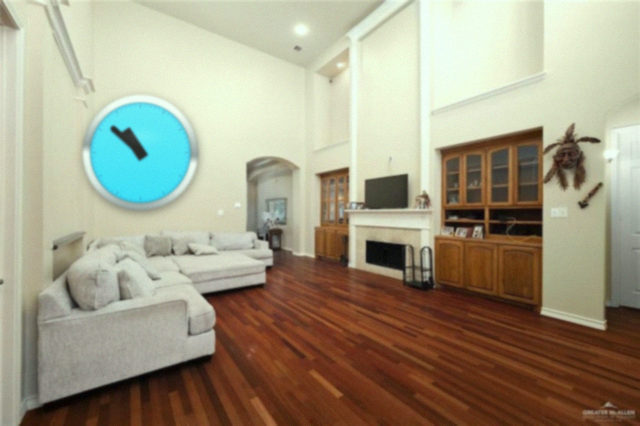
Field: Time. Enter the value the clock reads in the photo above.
10:52
